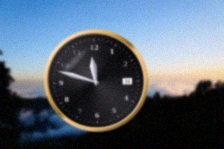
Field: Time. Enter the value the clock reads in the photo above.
11:48
